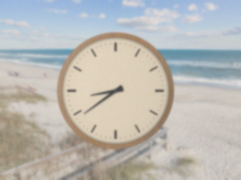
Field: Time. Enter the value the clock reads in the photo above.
8:39
